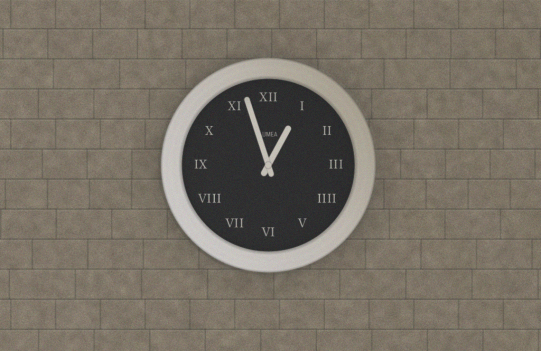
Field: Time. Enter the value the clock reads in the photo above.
12:57
